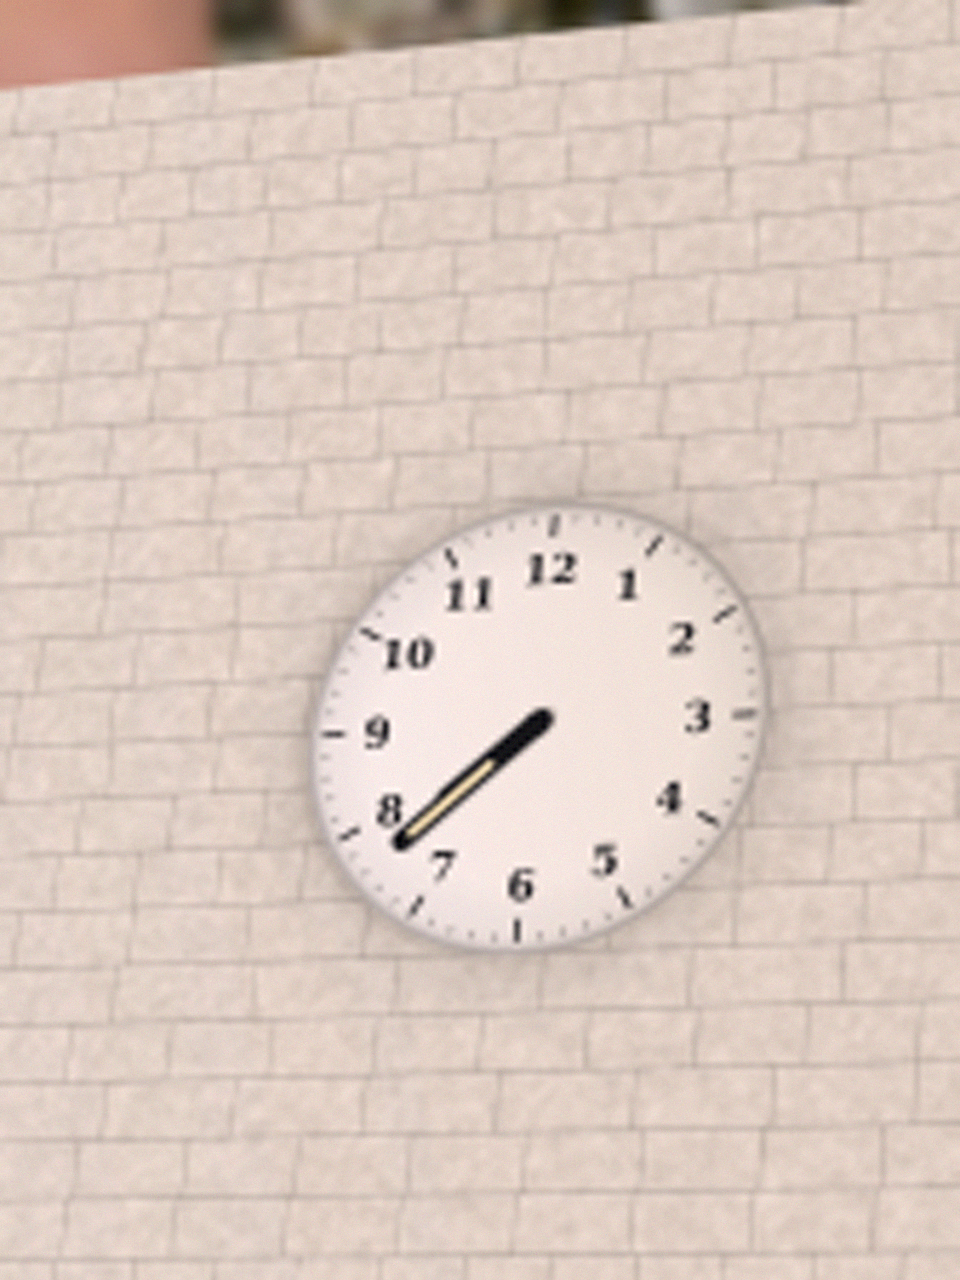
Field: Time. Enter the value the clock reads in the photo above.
7:38
